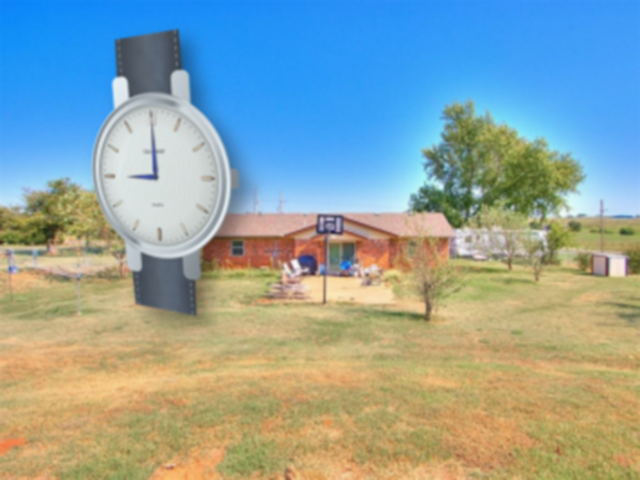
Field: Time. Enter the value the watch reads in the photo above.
9:00
